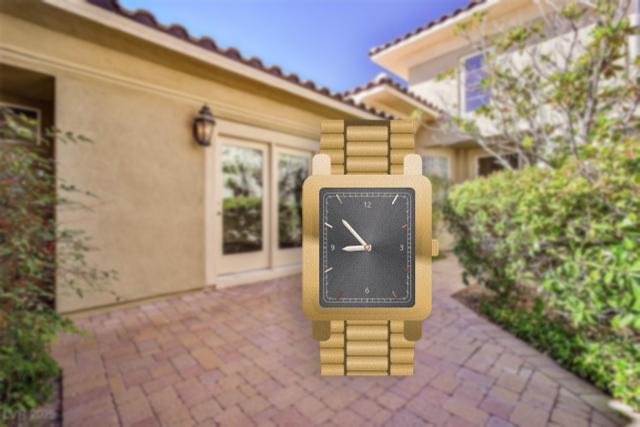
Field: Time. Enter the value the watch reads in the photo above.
8:53
